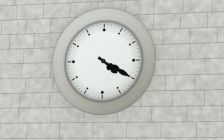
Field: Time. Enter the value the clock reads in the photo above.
4:20
